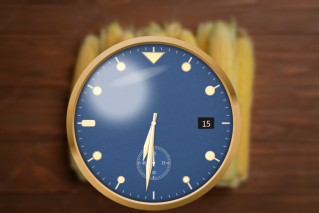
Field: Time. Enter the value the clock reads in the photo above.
6:31
